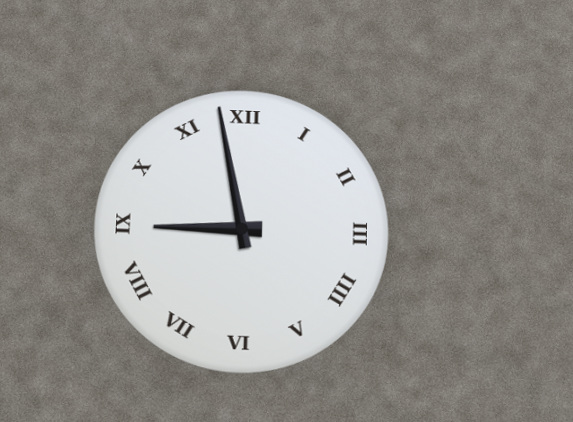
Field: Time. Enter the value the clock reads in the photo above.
8:58
